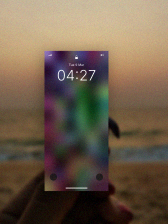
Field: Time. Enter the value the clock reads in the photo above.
4:27
